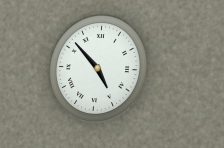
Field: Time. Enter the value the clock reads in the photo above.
4:52
